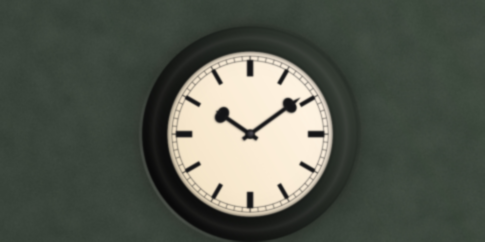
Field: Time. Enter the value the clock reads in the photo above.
10:09
